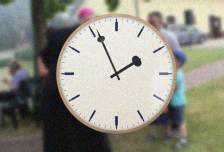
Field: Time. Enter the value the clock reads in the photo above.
1:56
